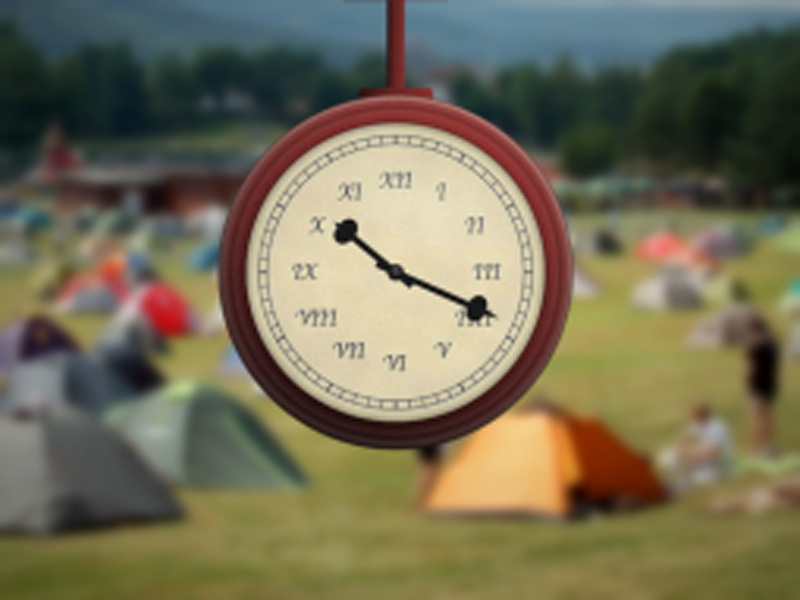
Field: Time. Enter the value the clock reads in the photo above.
10:19
